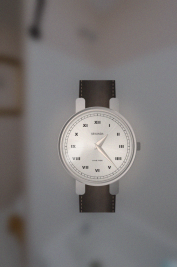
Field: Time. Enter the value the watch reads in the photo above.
1:23
